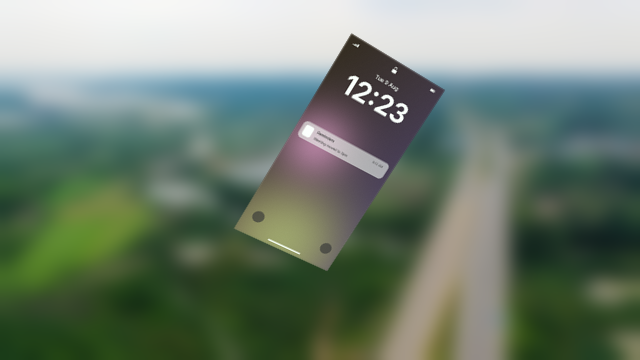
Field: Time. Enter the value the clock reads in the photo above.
12:23
